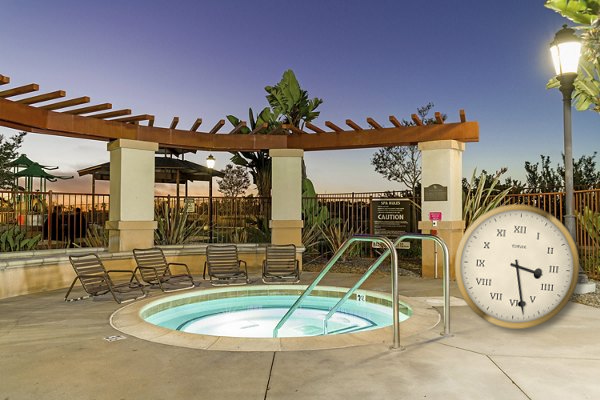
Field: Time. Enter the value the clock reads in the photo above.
3:28
